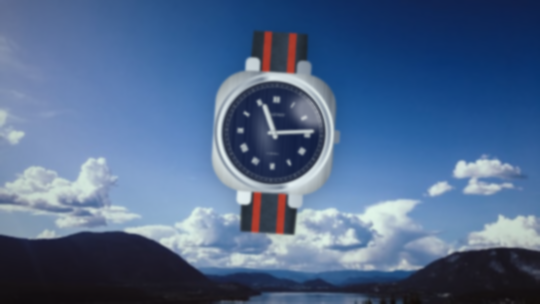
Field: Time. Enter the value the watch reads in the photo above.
11:14
